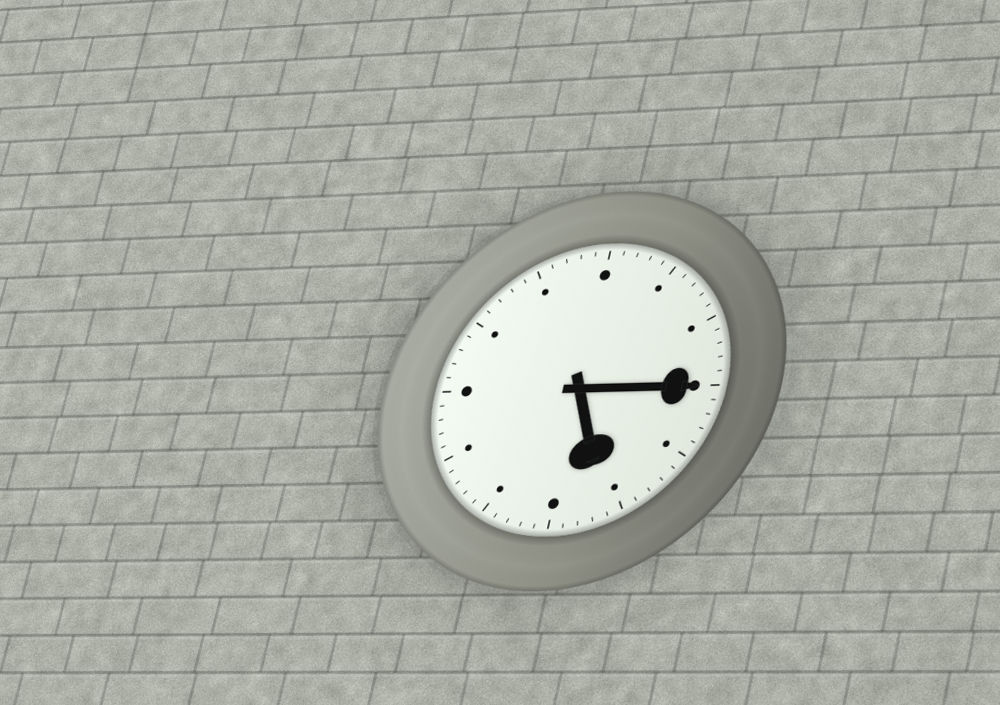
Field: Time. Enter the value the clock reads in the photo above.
5:15
